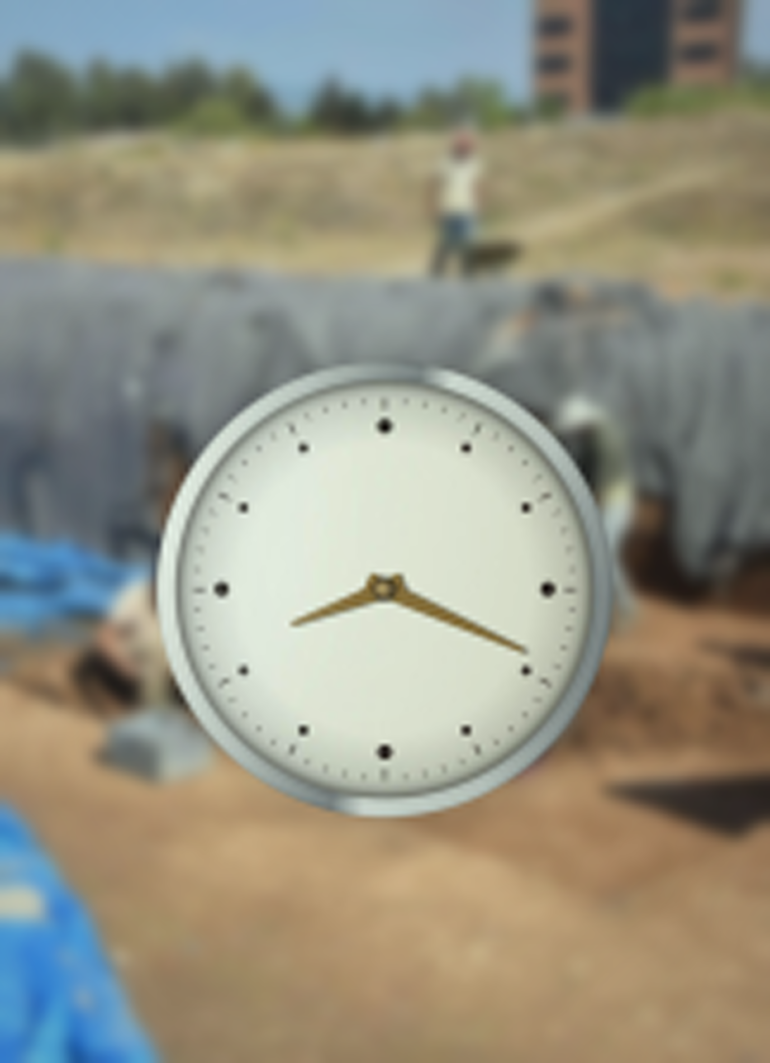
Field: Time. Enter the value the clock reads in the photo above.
8:19
